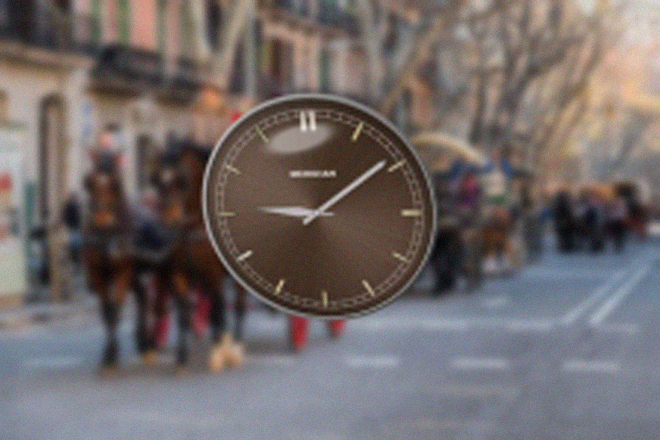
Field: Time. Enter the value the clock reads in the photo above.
9:09
